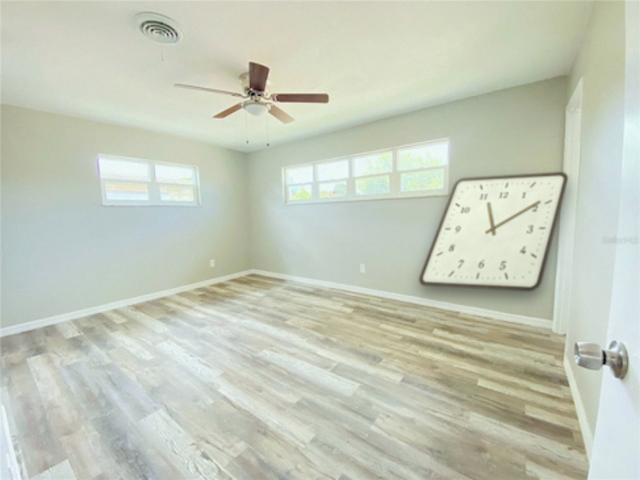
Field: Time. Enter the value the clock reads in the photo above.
11:09
